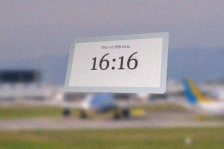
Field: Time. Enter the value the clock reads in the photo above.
16:16
